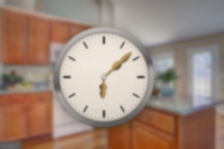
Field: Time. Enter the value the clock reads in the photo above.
6:08
